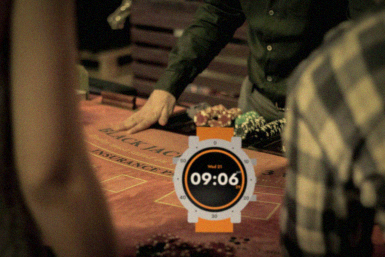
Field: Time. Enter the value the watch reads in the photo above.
9:06
